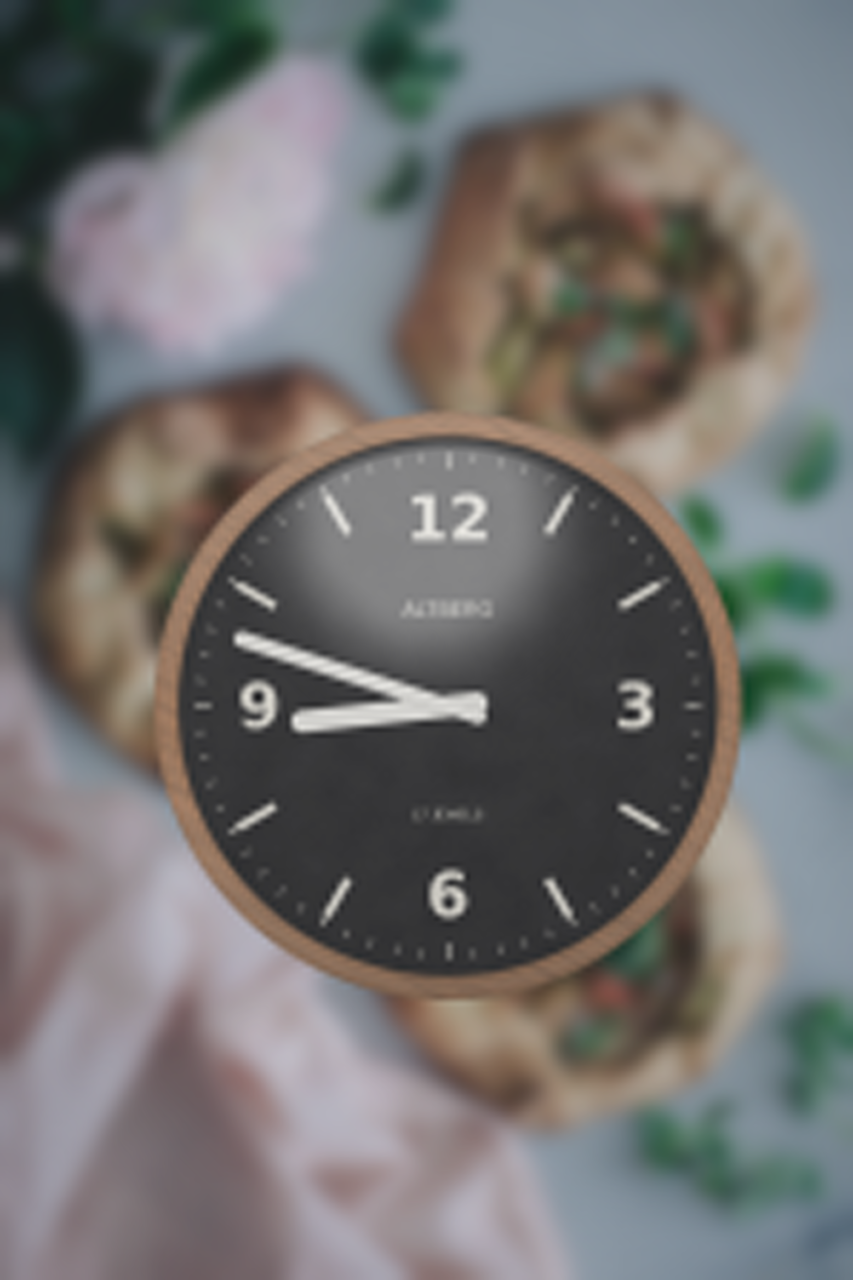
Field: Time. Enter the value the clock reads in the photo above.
8:48
